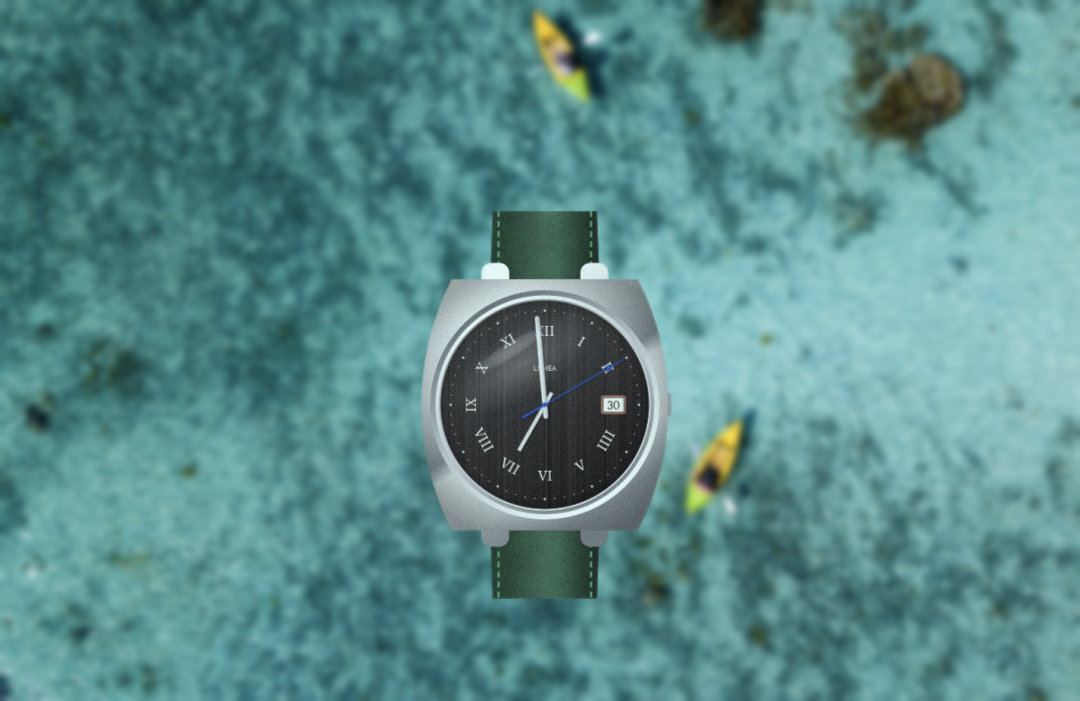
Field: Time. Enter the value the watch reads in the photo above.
6:59:10
